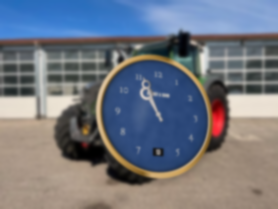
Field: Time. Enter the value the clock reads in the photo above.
10:56
